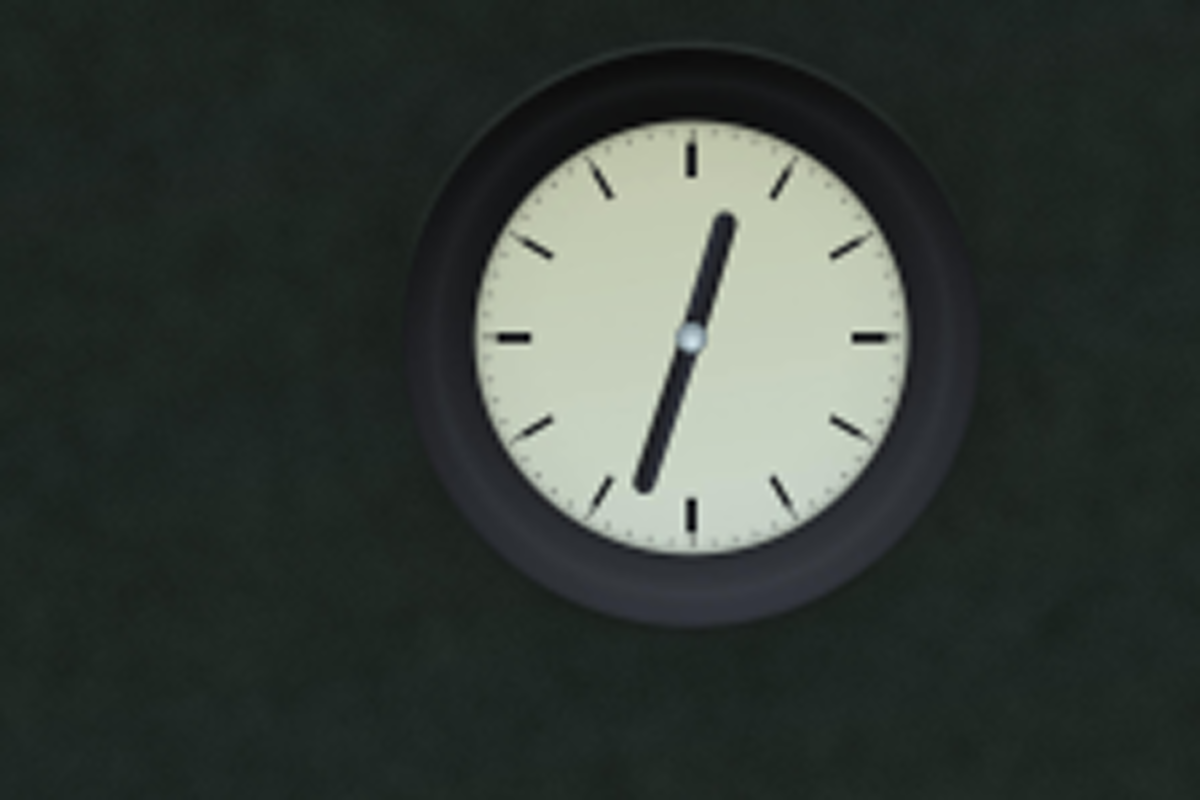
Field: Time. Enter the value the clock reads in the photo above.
12:33
